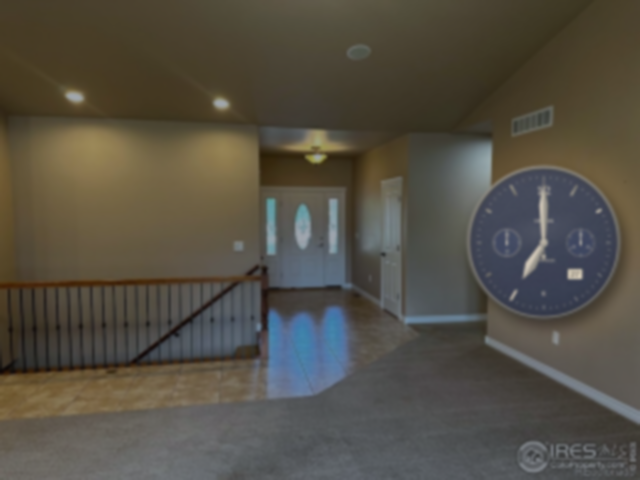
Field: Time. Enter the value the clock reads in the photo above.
7:00
